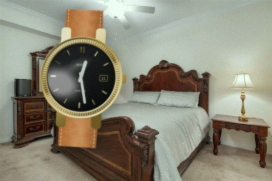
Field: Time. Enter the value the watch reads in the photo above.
12:28
